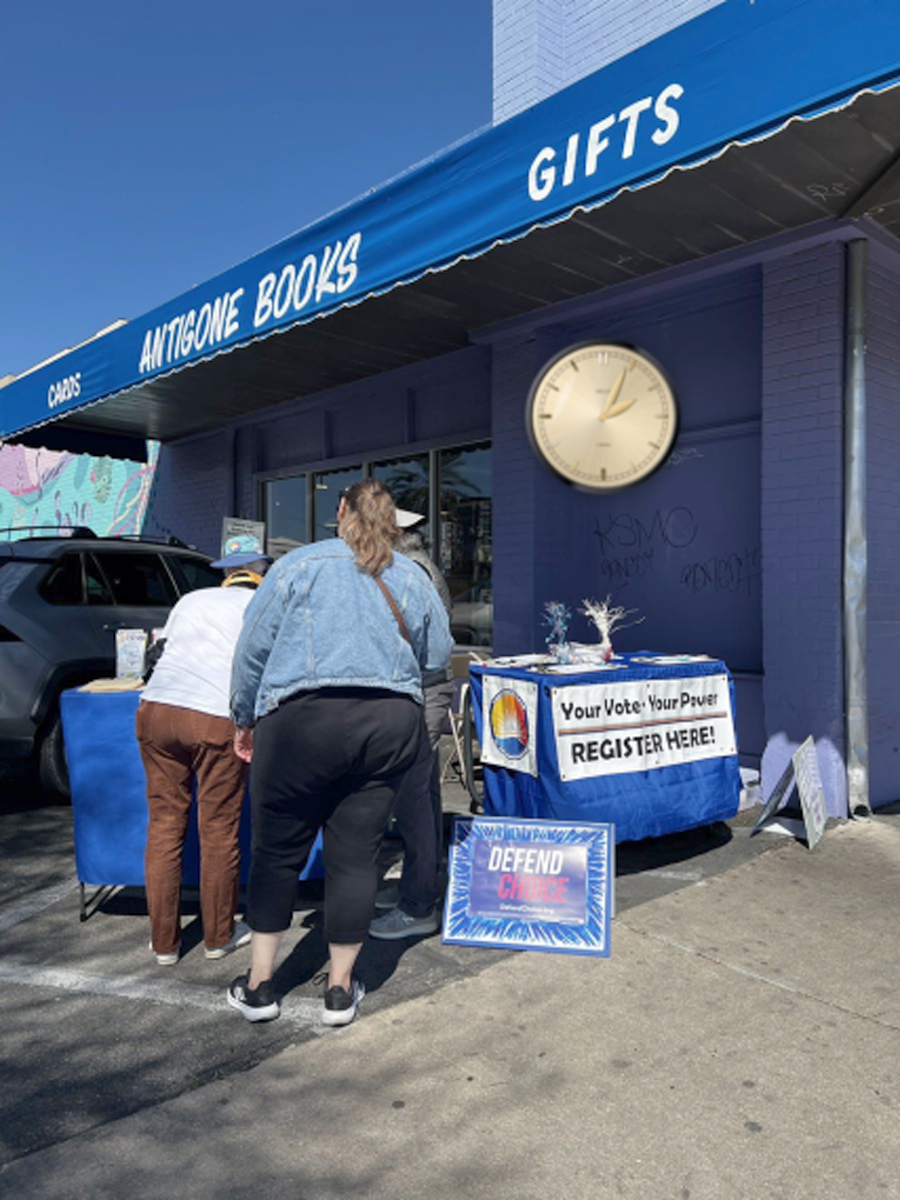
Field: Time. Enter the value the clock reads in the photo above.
2:04
